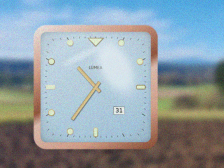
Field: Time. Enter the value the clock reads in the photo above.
10:36
